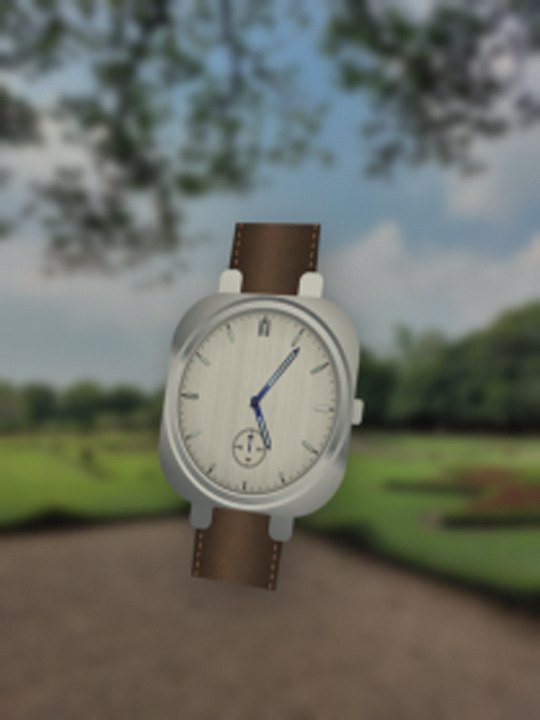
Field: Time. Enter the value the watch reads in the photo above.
5:06
